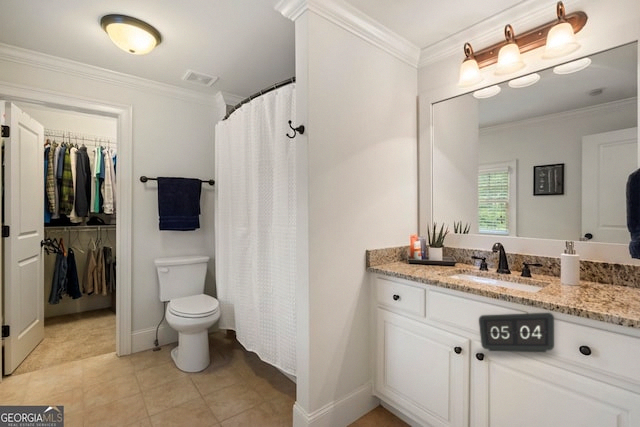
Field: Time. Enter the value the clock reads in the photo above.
5:04
